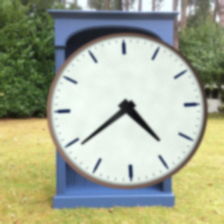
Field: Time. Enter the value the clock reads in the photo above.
4:39
